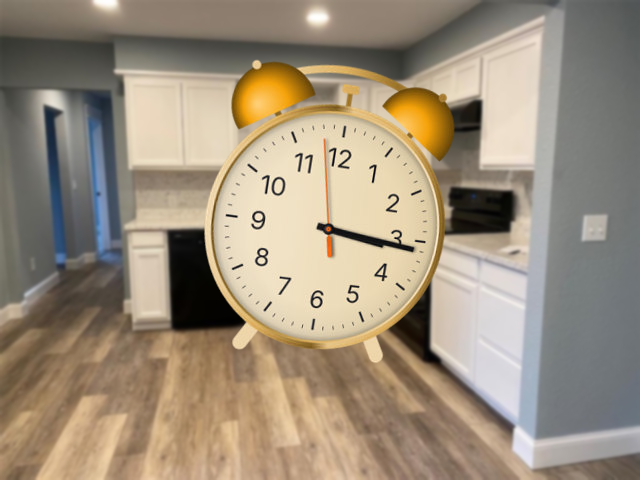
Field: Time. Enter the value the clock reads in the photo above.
3:15:58
